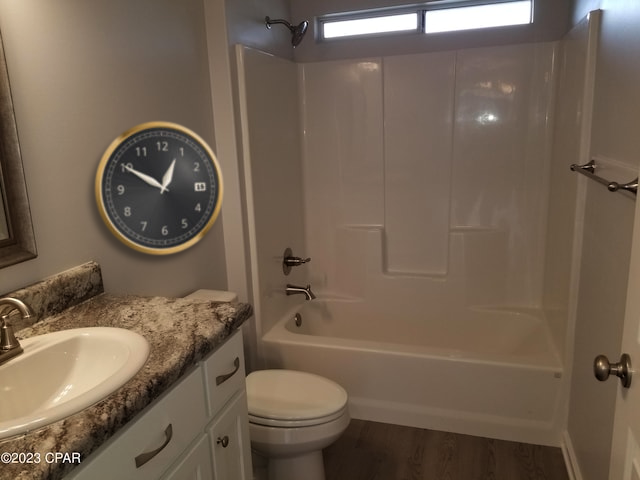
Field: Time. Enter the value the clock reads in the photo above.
12:50
